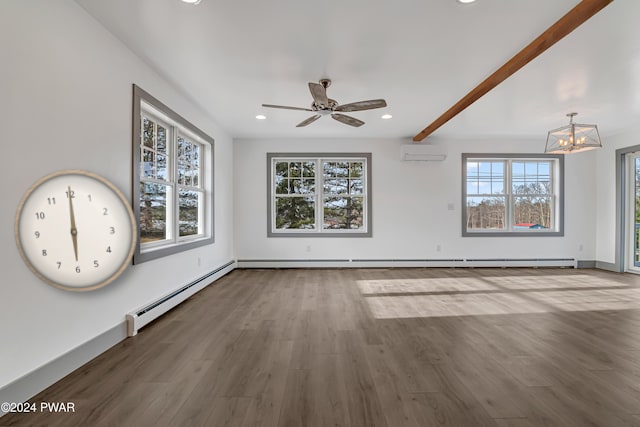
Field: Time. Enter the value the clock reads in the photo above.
6:00
